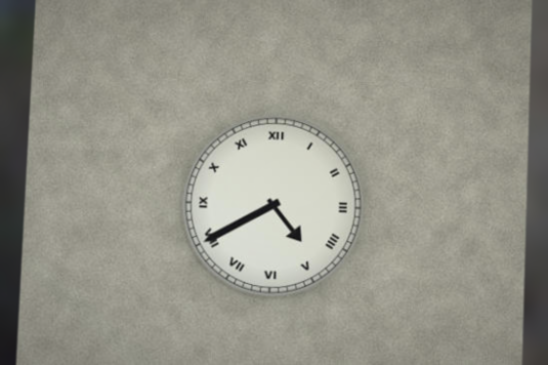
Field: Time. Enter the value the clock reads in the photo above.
4:40
